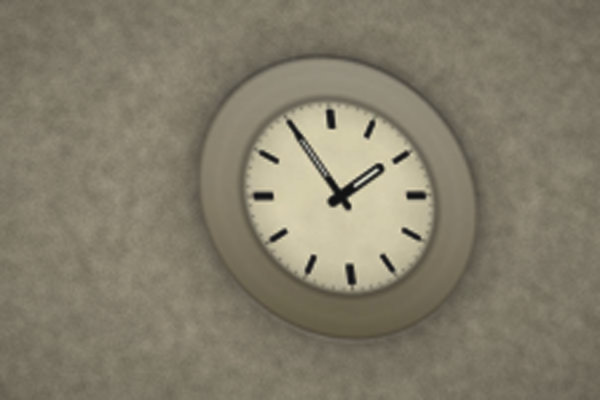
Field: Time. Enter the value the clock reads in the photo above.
1:55
